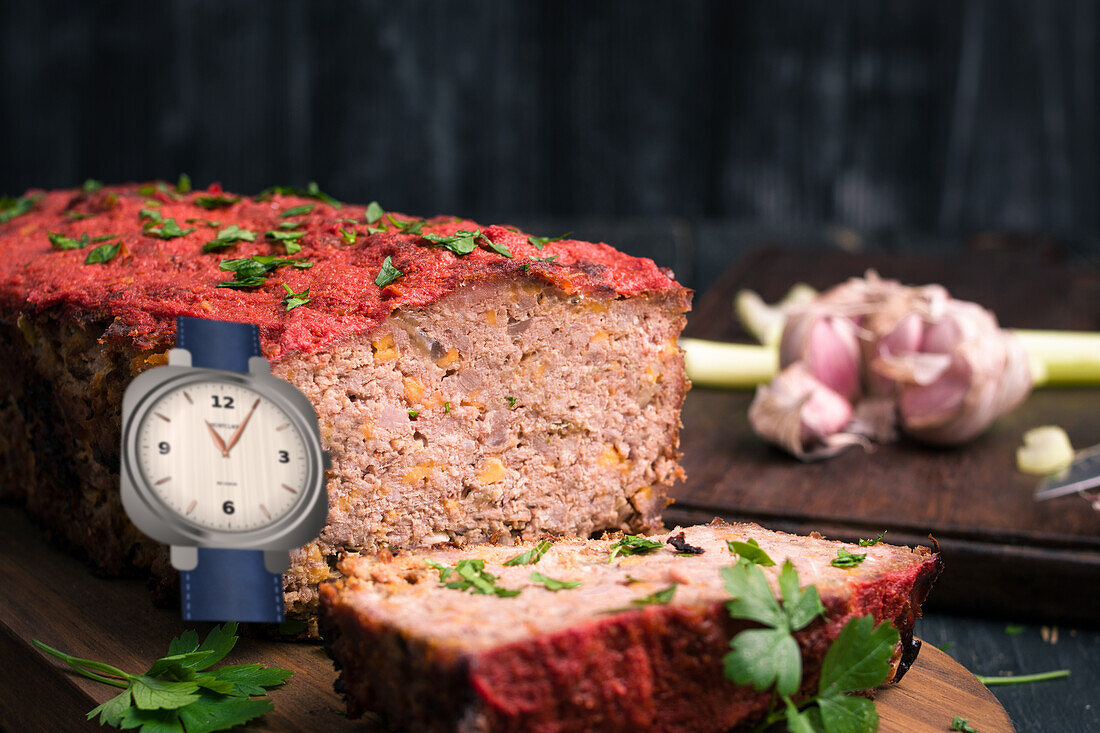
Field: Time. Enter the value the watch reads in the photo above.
11:05
